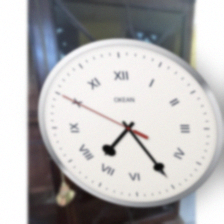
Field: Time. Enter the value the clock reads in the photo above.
7:24:50
